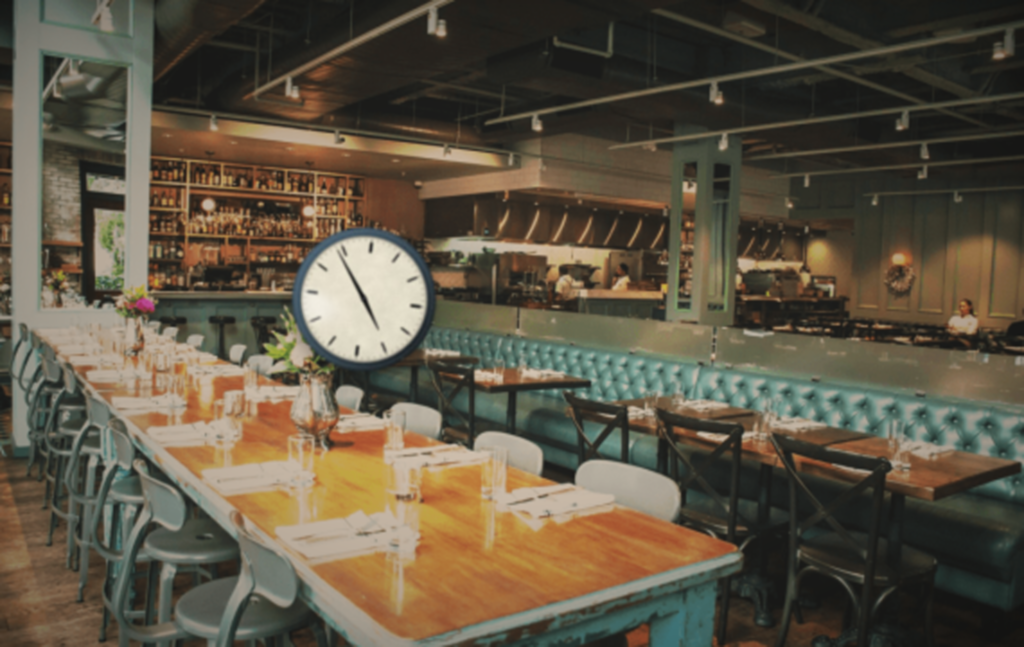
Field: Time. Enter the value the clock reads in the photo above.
4:54
